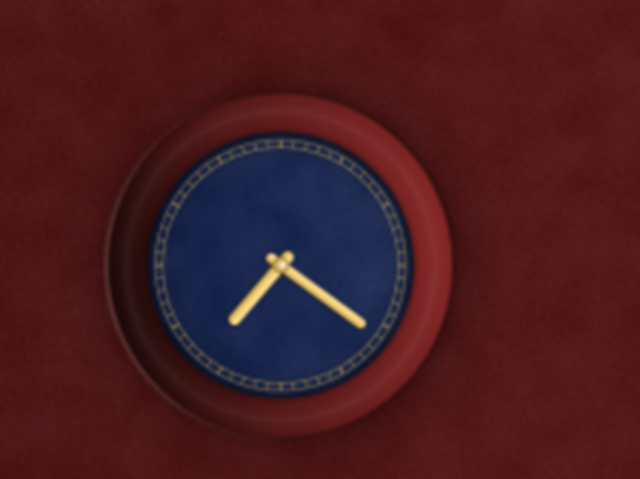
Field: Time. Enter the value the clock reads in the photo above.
7:21
